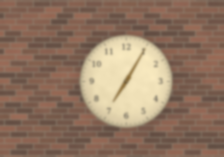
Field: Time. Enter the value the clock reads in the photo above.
7:05
